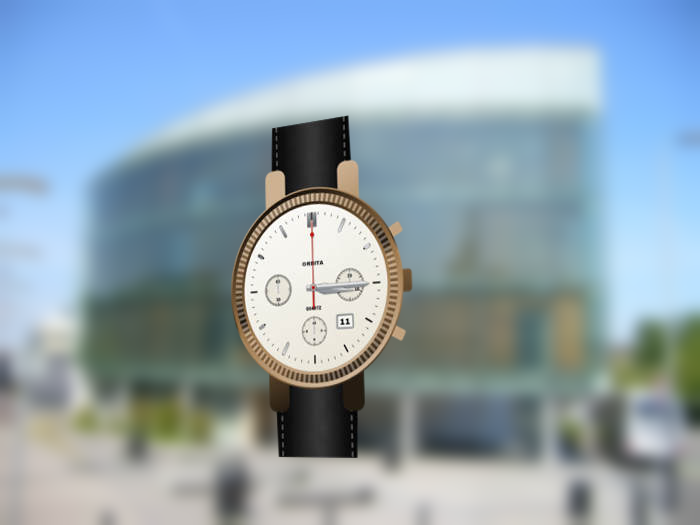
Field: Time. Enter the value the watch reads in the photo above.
3:15
